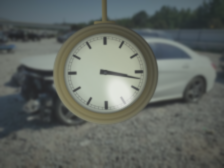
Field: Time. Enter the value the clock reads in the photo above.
3:17
